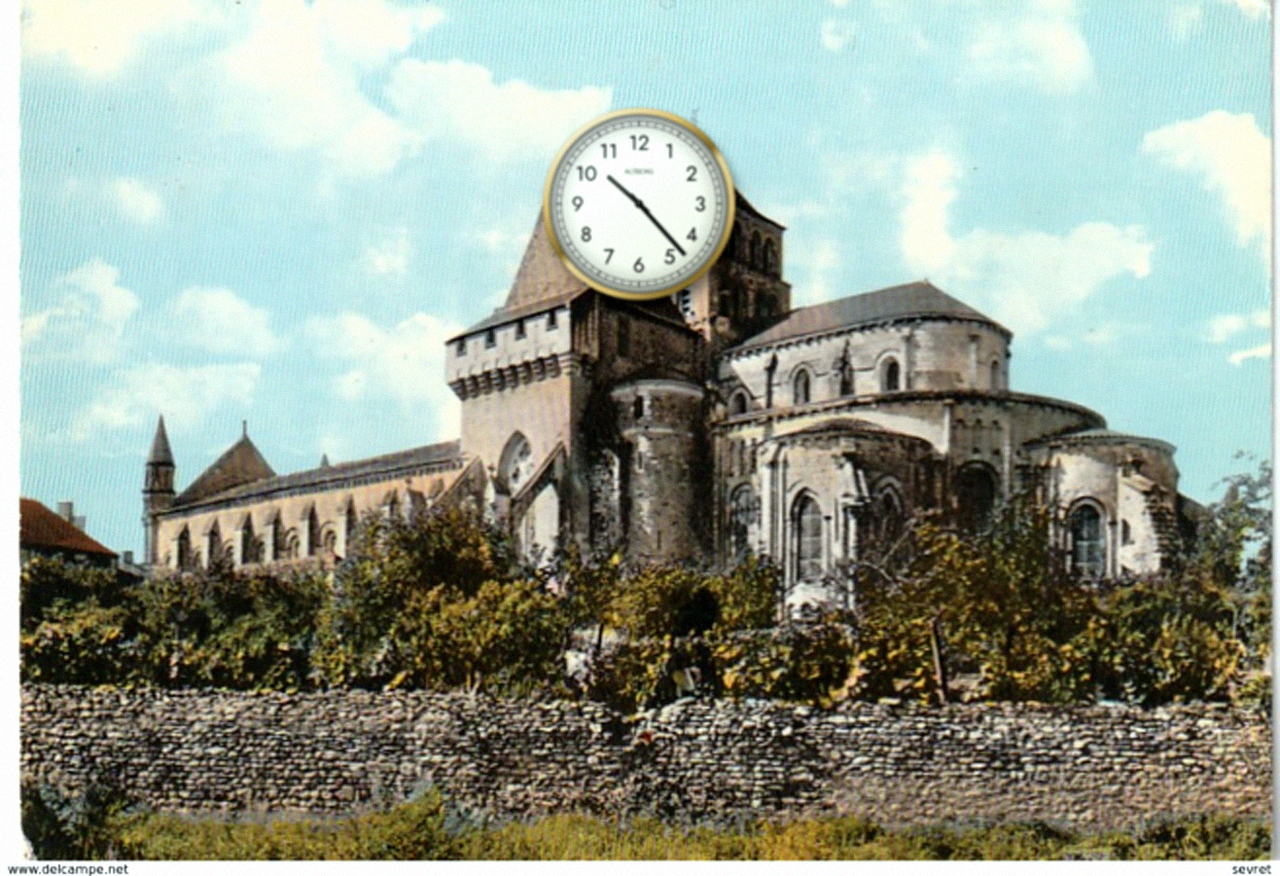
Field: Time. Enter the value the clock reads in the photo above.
10:23
